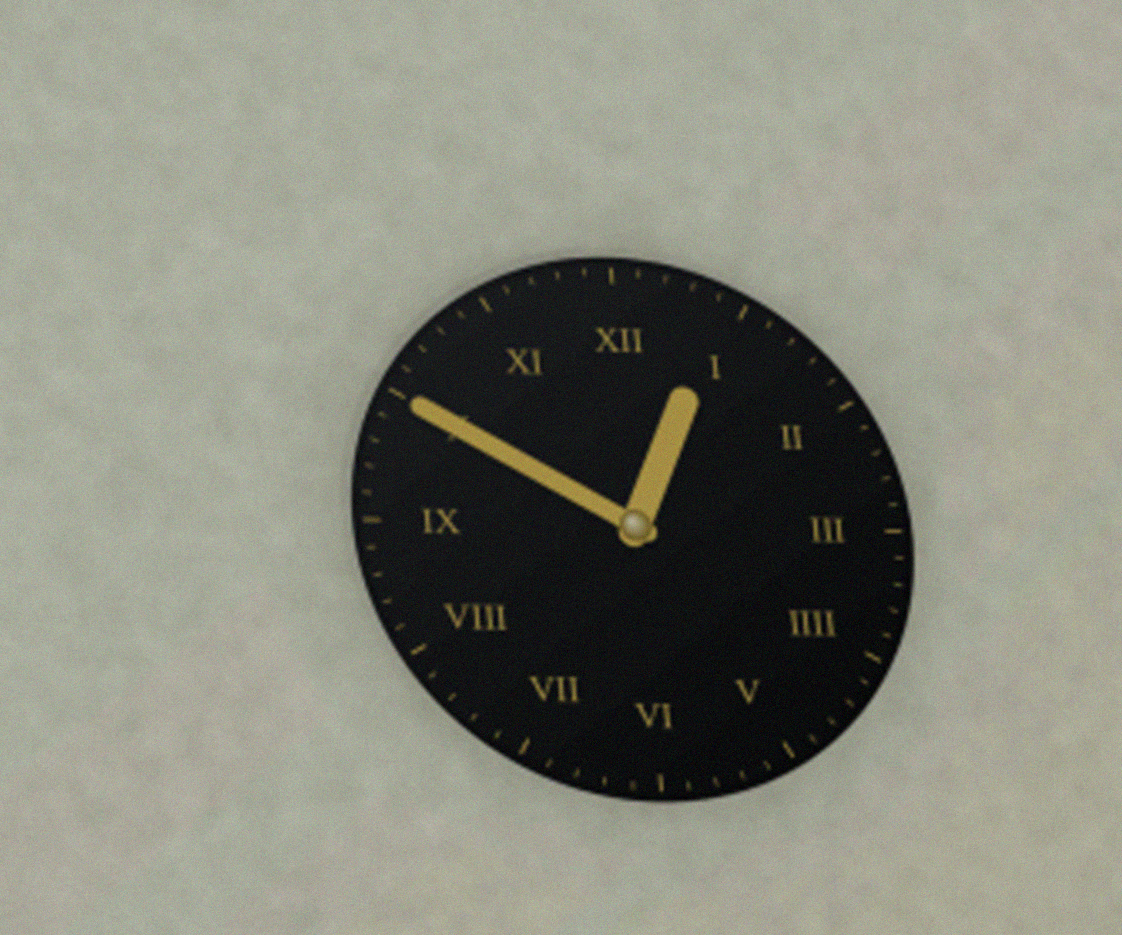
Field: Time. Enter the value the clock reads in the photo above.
12:50
